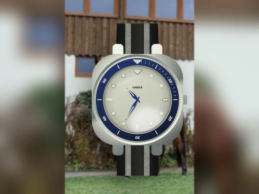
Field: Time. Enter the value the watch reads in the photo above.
10:35
